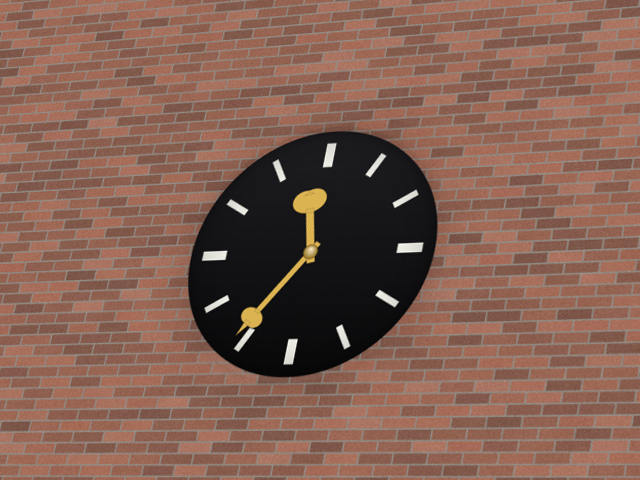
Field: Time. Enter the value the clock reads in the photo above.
11:36
